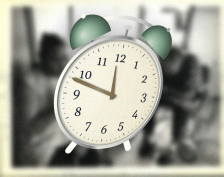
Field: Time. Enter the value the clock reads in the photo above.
11:48
